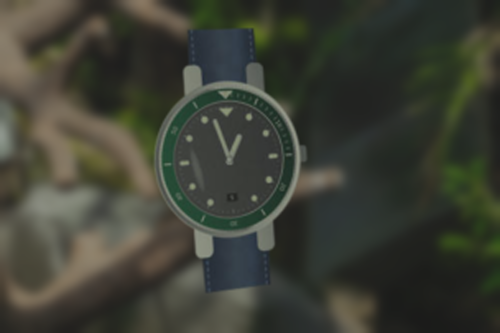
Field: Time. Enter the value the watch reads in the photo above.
12:57
